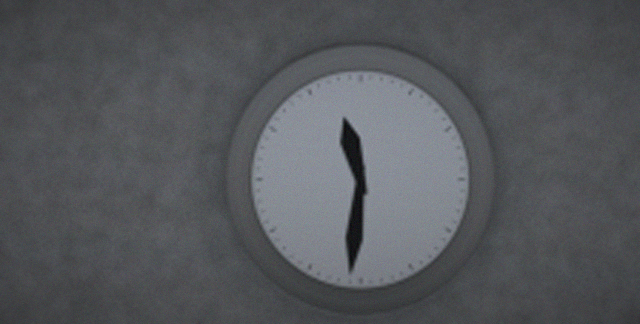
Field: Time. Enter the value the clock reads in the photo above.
11:31
